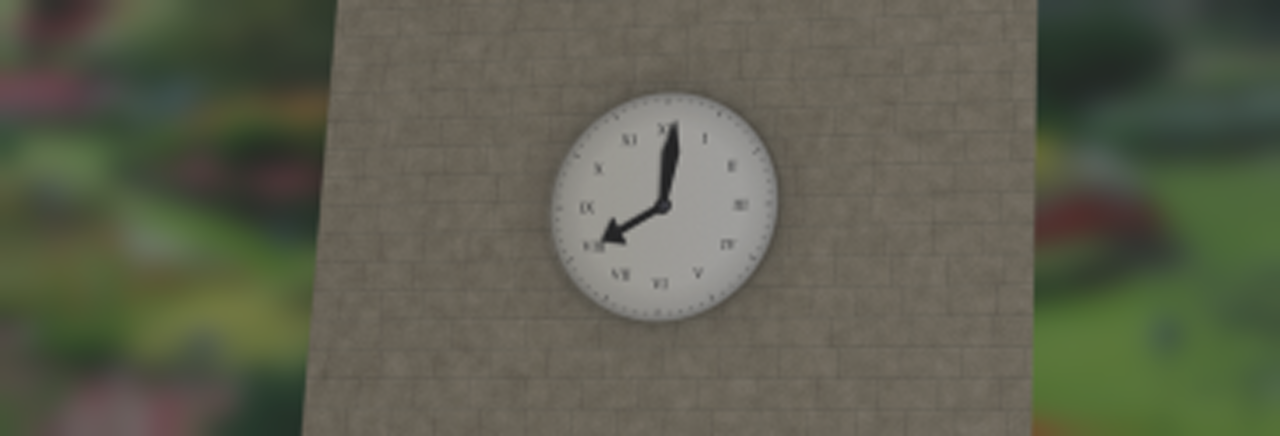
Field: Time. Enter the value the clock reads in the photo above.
8:01
